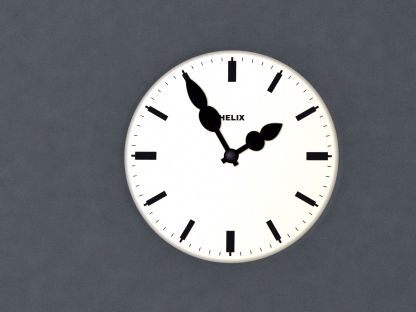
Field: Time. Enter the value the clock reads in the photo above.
1:55
